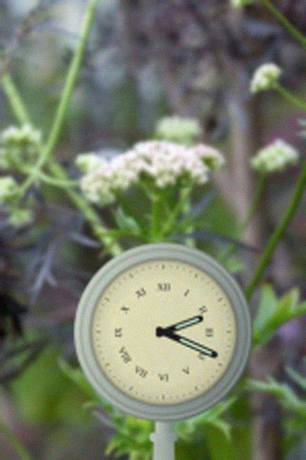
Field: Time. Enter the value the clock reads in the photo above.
2:19
